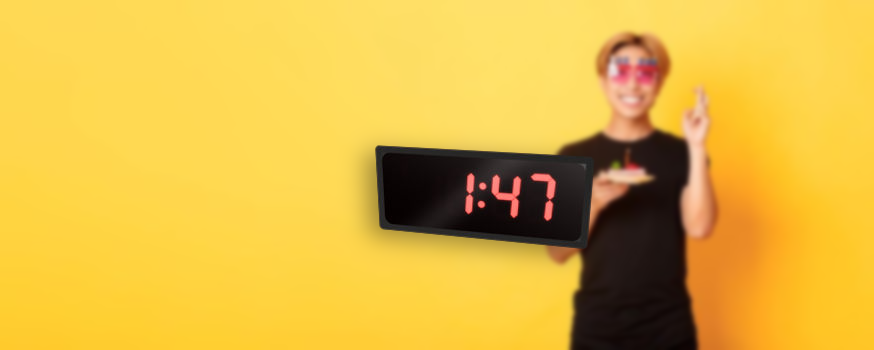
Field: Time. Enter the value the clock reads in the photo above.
1:47
